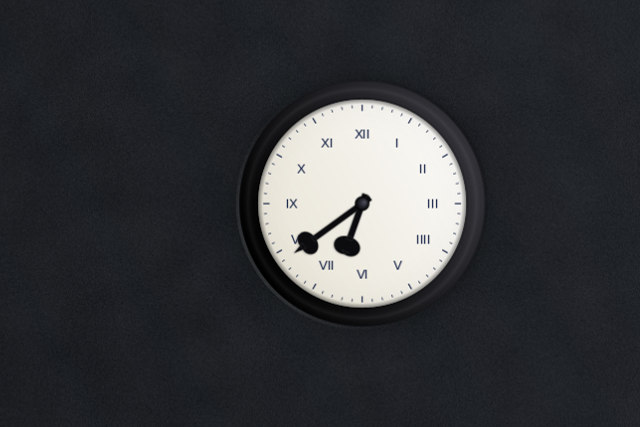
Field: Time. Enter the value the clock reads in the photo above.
6:39
